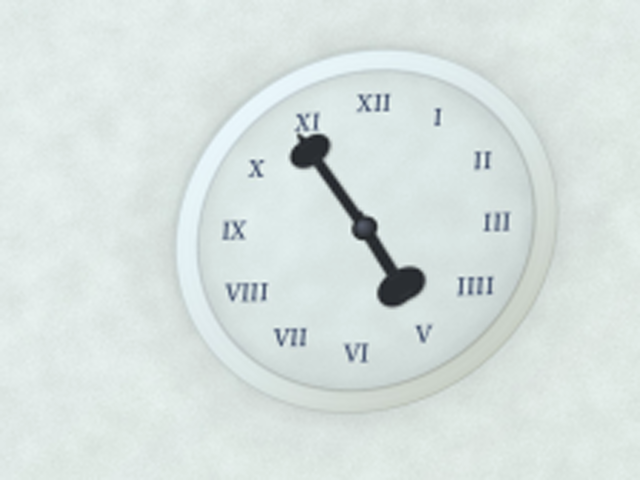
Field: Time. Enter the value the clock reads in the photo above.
4:54
